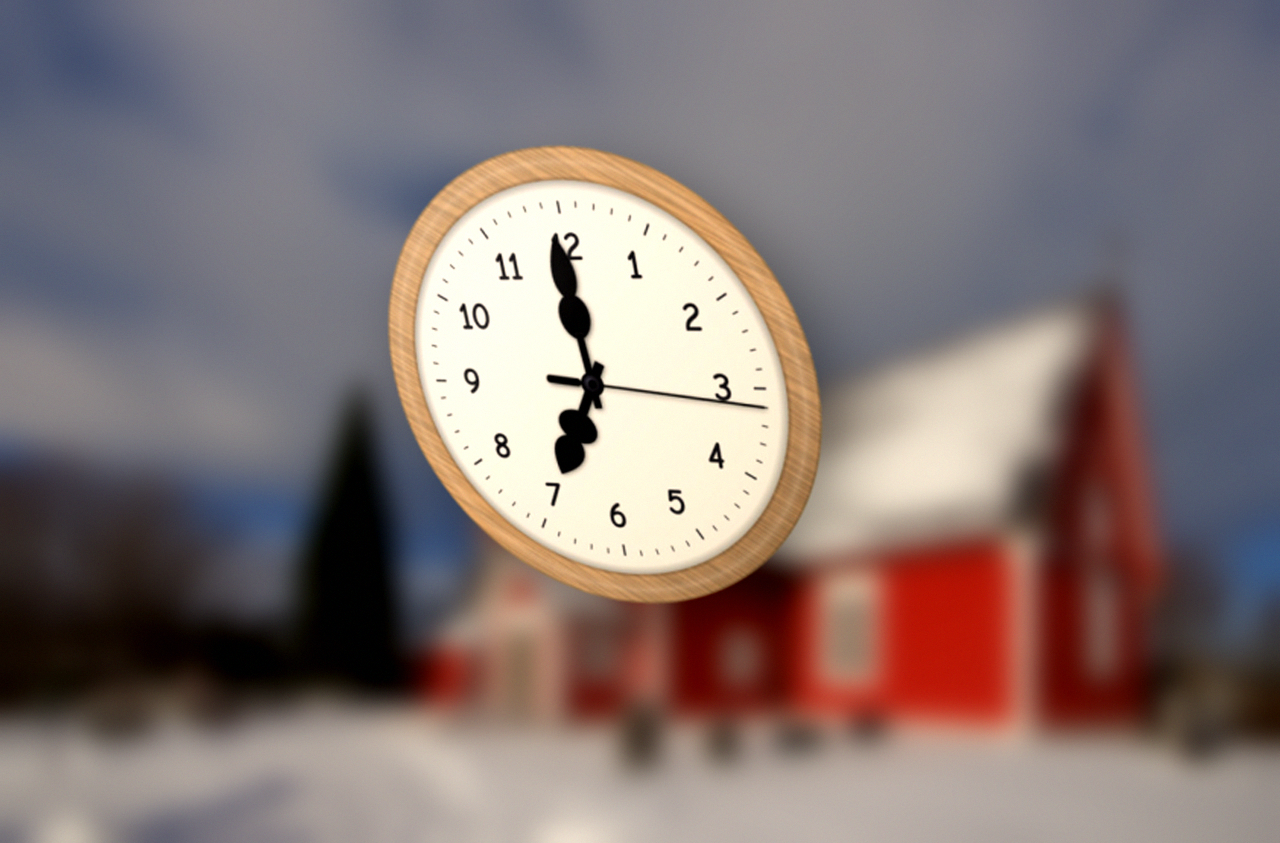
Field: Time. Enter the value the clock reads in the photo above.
6:59:16
